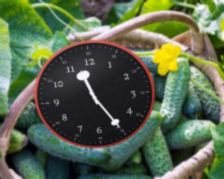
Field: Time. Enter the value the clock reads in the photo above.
11:25
